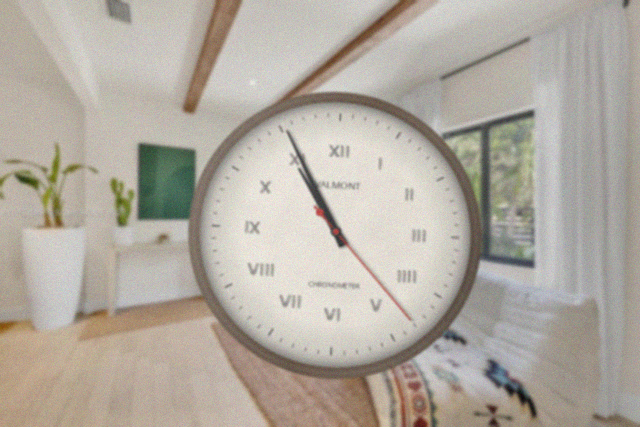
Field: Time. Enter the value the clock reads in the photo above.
10:55:23
